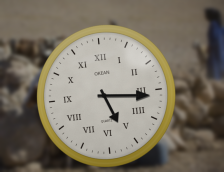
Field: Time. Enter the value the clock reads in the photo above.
5:16
